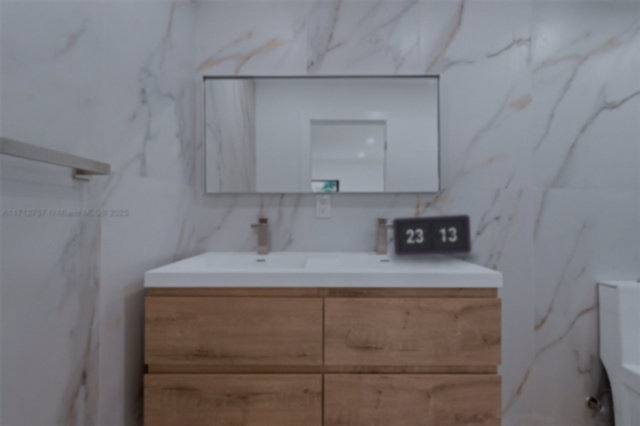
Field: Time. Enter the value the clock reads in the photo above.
23:13
